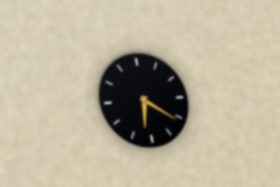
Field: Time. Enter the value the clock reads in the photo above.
6:21
